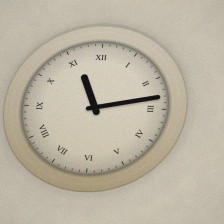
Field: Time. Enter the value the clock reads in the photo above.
11:13
